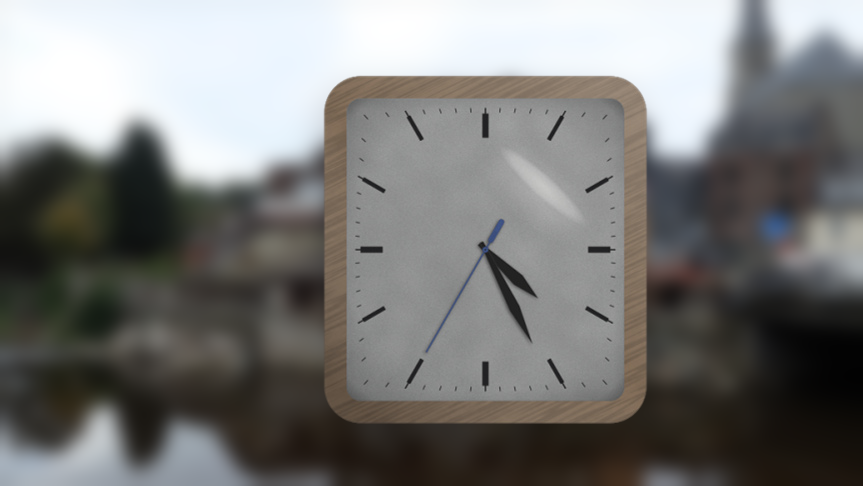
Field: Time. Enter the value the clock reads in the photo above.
4:25:35
